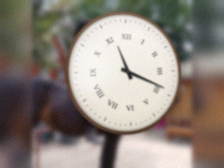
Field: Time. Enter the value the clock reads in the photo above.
11:19
